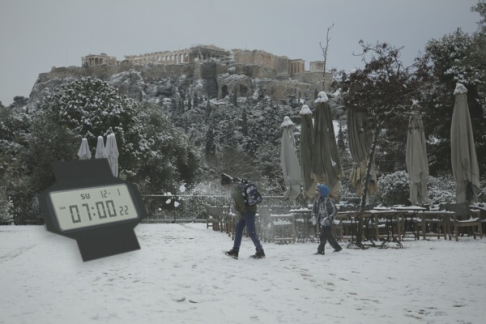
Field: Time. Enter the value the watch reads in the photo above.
7:00
